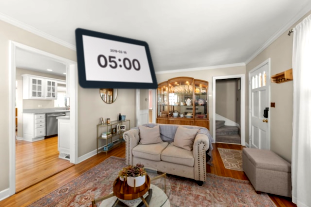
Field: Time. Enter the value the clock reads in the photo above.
5:00
